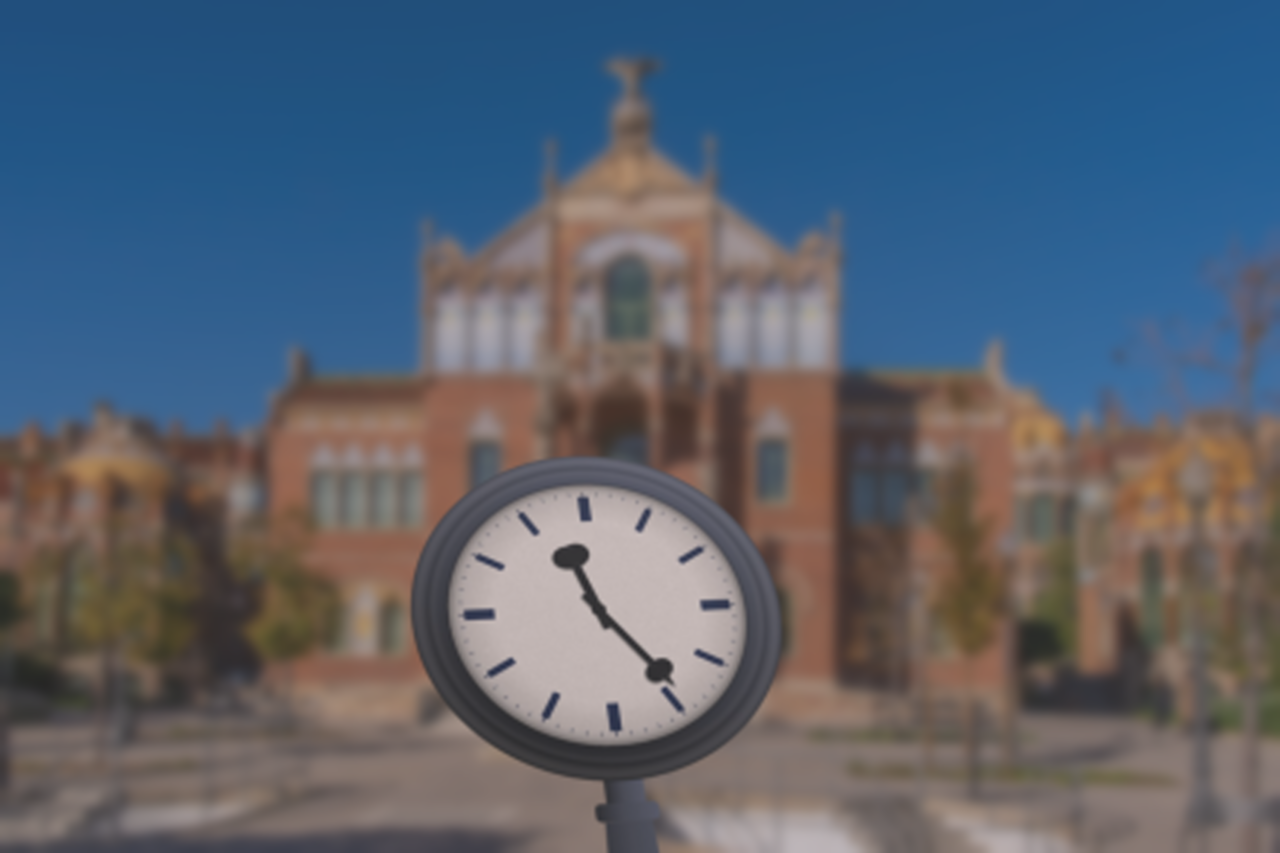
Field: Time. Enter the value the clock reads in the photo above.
11:24
